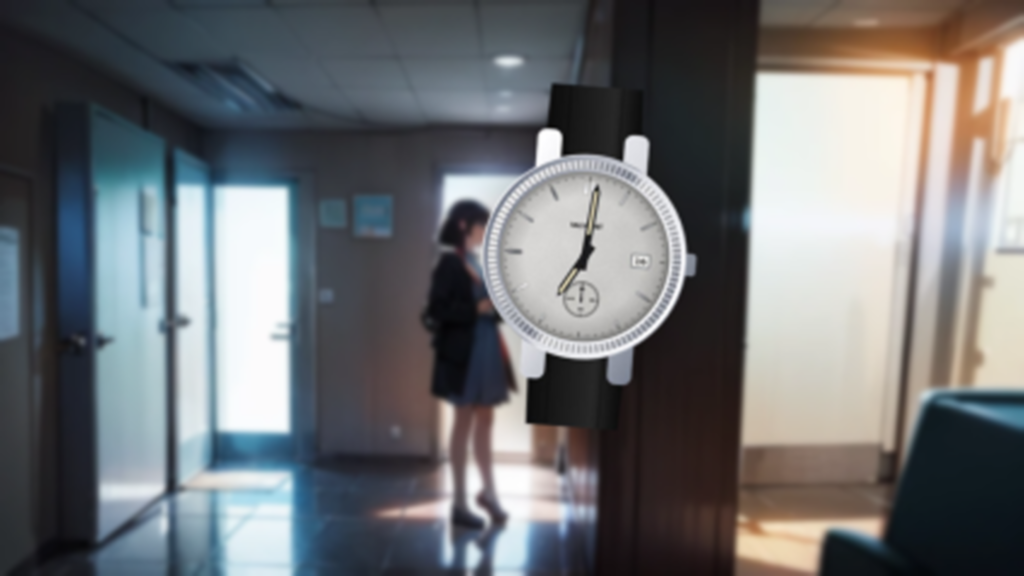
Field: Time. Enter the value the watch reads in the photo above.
7:01
